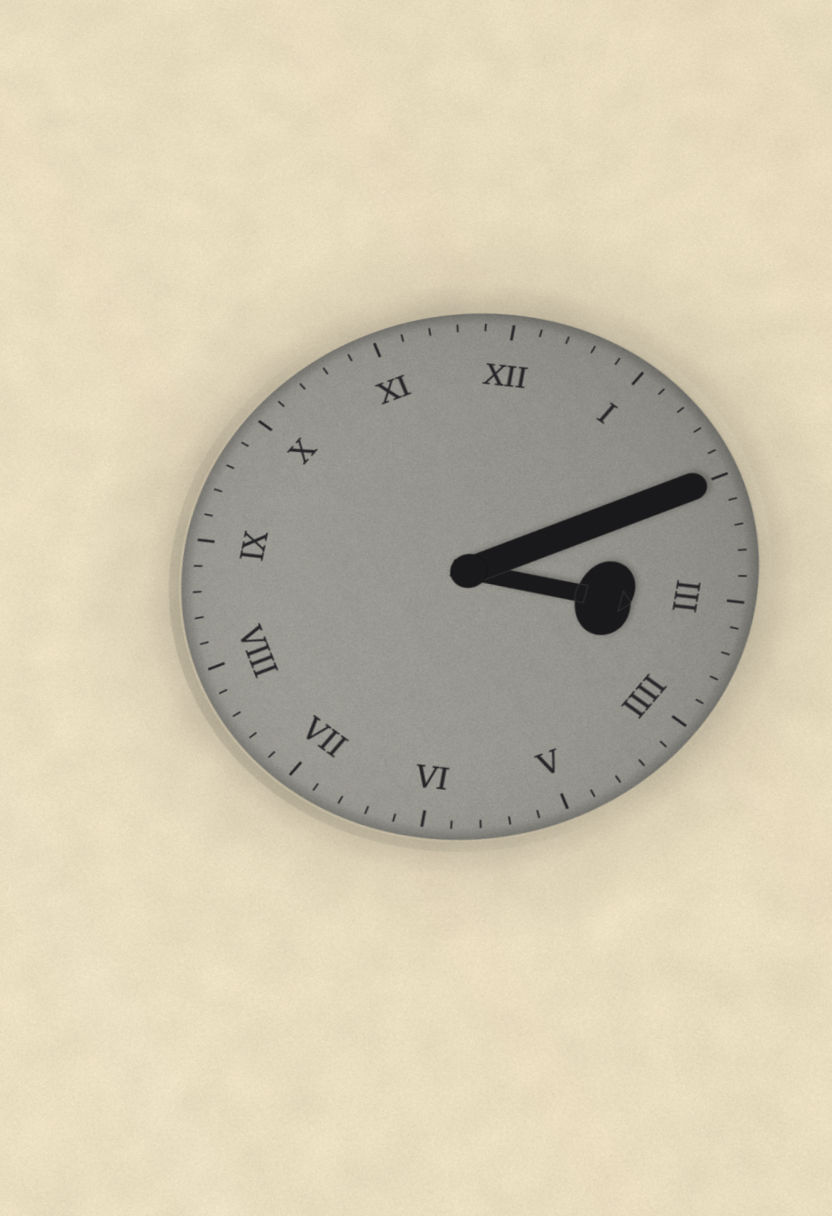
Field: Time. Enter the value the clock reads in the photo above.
3:10
